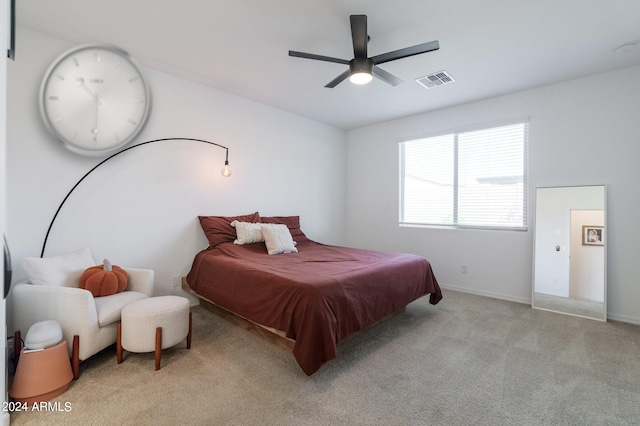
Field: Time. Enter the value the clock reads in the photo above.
10:30
